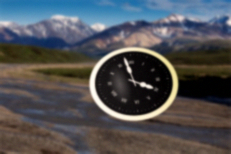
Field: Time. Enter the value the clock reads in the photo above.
3:58
